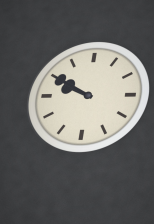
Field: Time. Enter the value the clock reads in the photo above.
9:50
